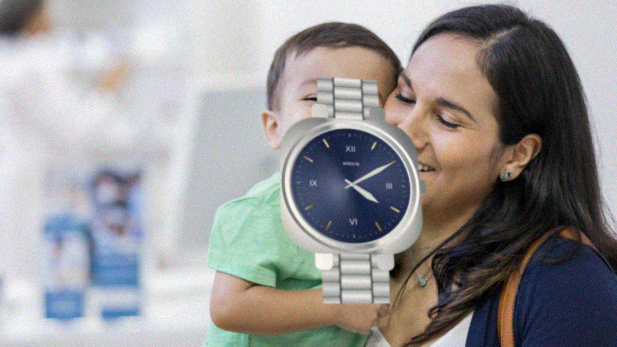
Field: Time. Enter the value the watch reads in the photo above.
4:10
